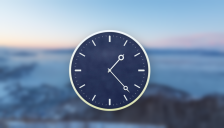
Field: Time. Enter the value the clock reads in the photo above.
1:23
